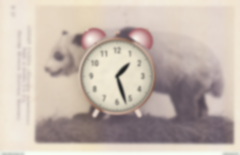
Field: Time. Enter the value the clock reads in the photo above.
1:27
